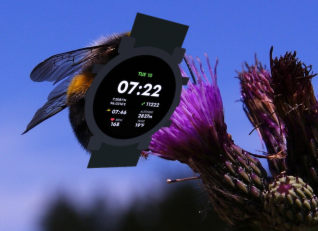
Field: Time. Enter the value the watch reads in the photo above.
7:22
